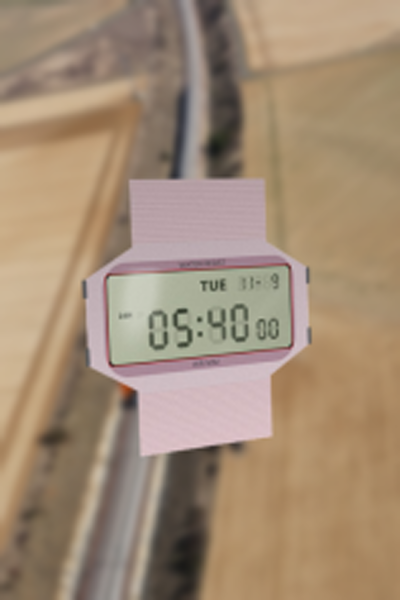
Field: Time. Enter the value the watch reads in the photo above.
5:40:00
